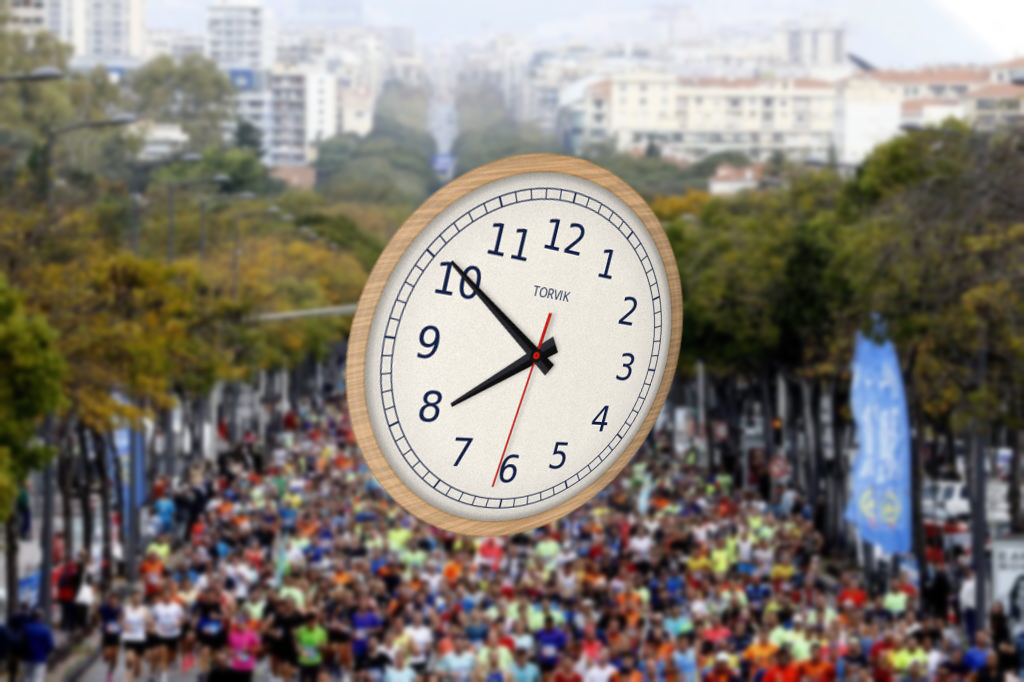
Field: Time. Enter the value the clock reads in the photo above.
7:50:31
